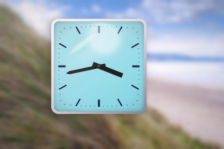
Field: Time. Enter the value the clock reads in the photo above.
3:43
